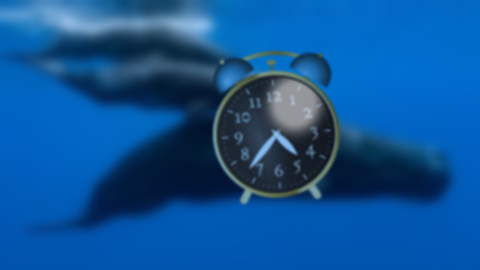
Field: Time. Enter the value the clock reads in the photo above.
4:37
